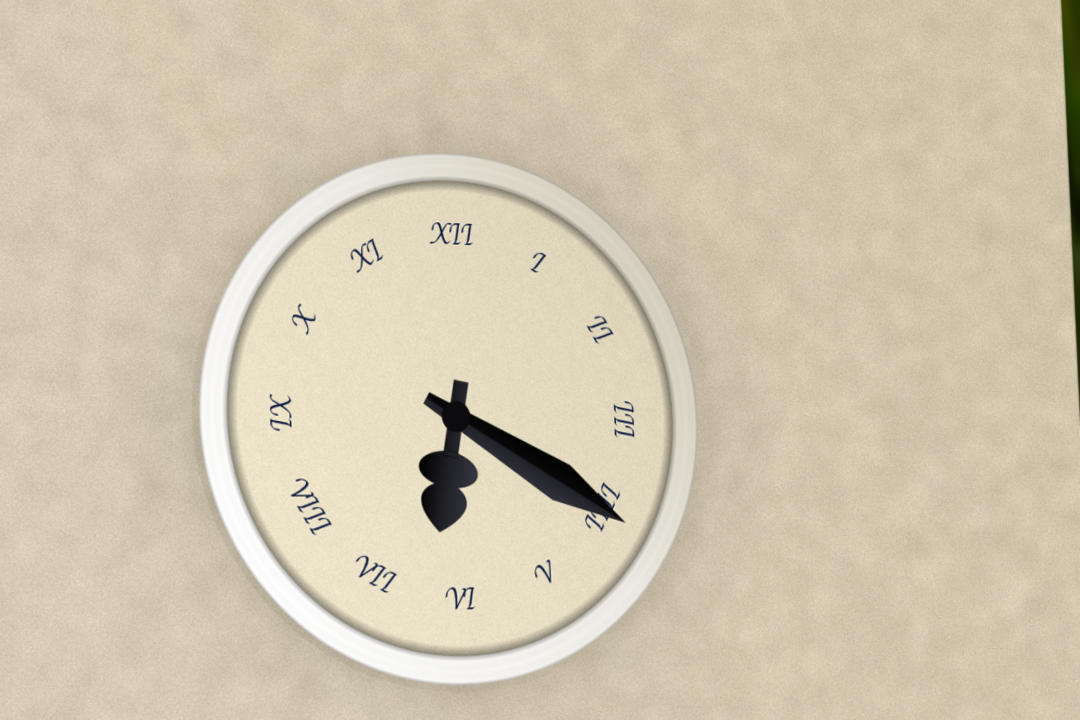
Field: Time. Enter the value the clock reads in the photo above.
6:20
